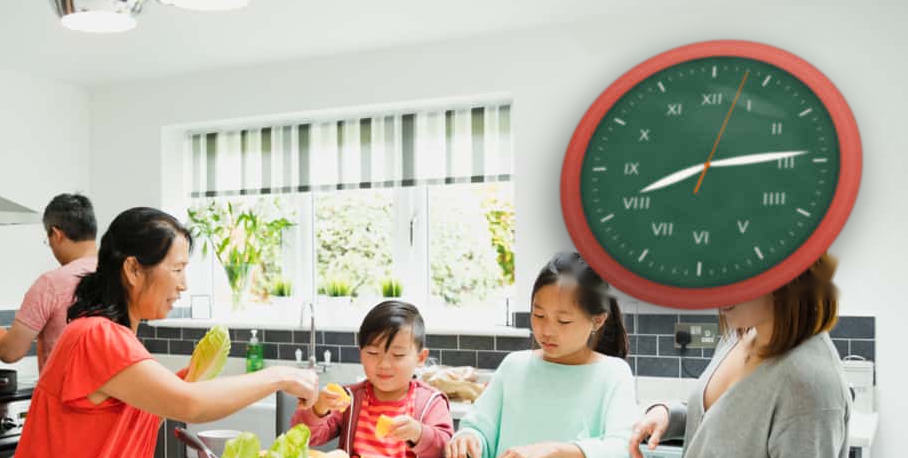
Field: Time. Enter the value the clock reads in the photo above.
8:14:03
